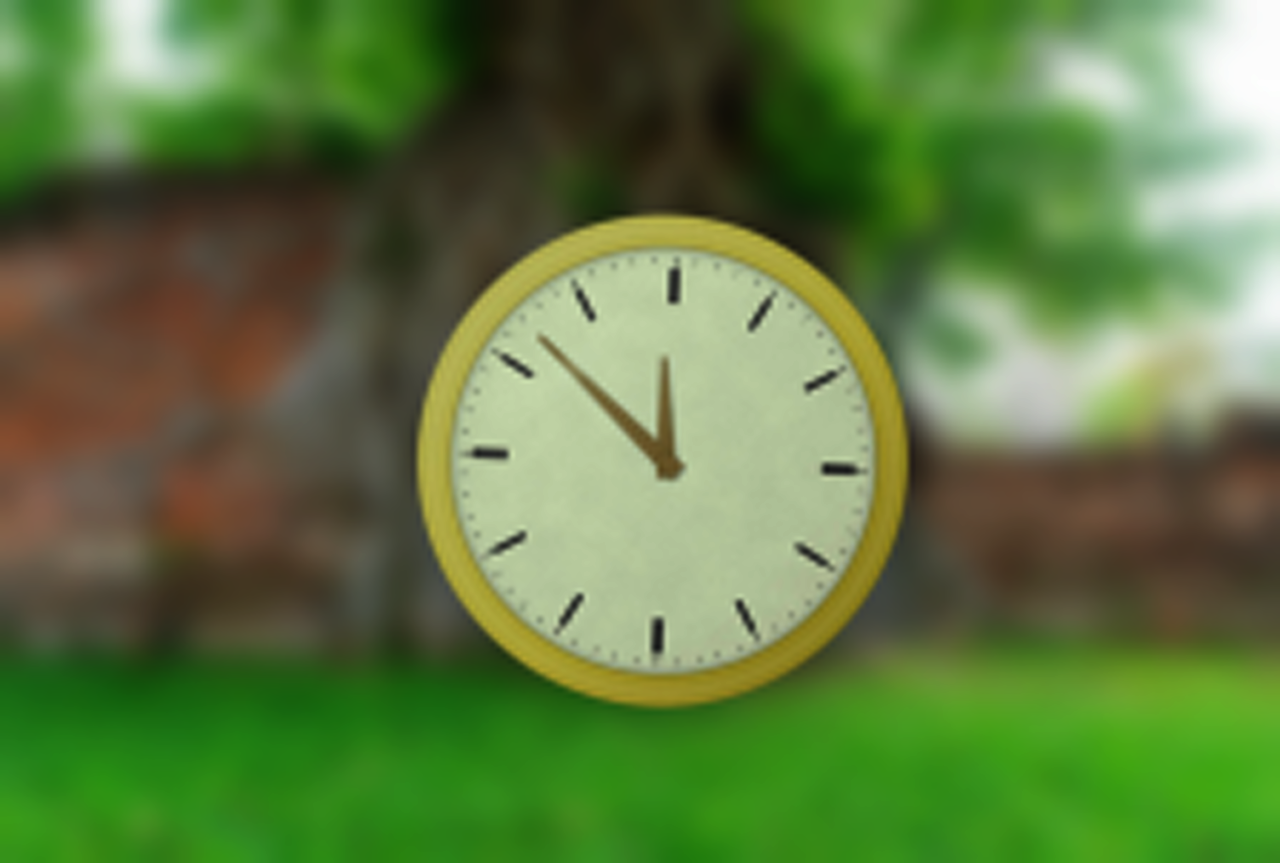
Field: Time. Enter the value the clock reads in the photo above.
11:52
